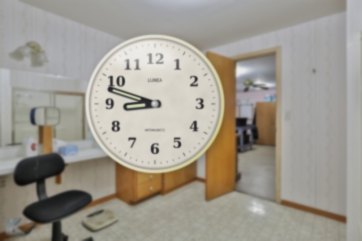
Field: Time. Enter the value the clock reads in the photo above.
8:48
